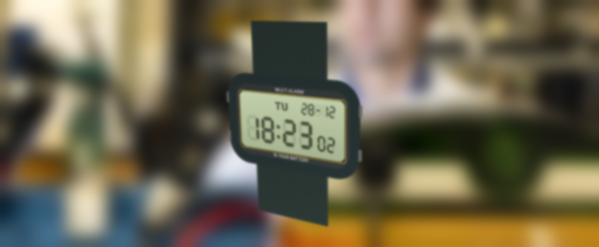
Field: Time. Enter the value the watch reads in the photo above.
18:23:02
